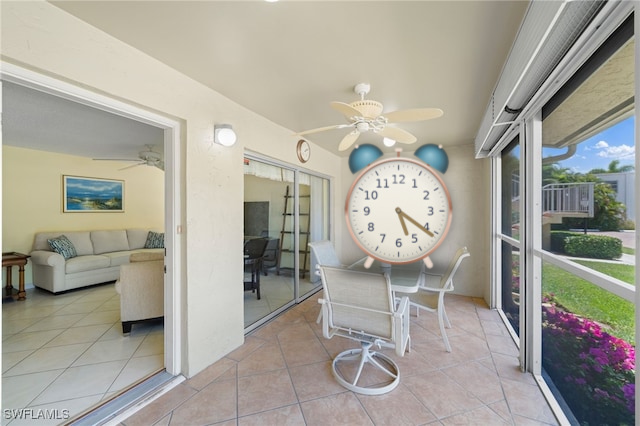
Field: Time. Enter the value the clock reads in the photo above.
5:21
